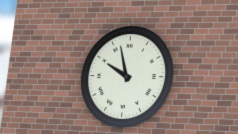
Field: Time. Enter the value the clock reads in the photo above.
9:57
